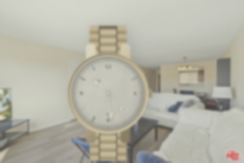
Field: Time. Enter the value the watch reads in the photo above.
10:29
